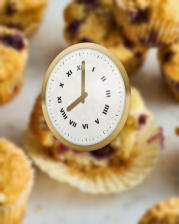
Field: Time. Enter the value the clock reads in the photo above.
8:01
